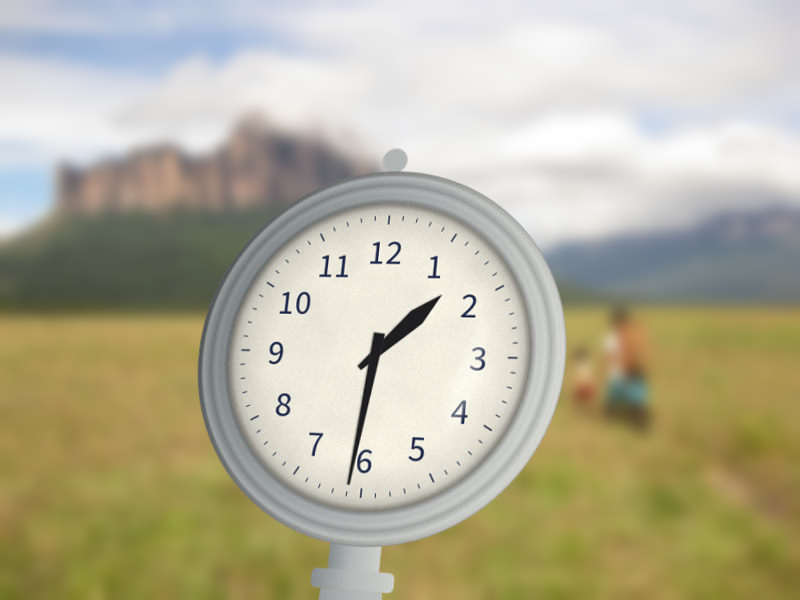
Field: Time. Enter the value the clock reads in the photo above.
1:31
